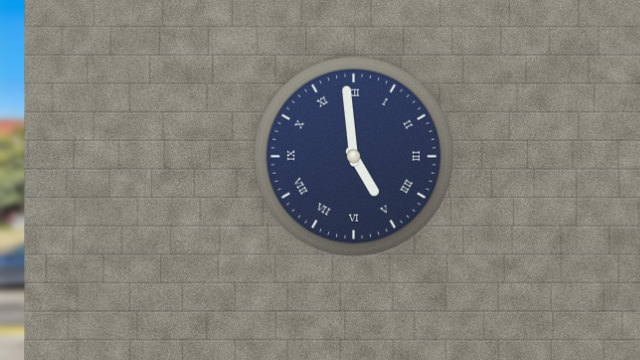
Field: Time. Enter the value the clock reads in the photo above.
4:59
